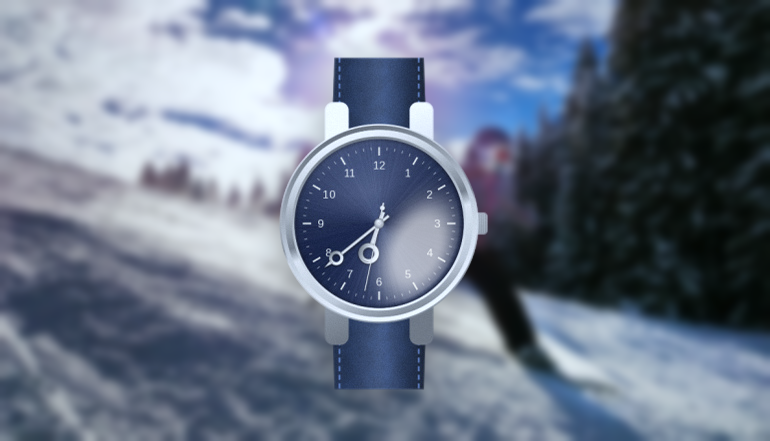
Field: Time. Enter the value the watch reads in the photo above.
6:38:32
